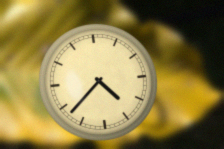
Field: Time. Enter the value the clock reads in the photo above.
4:38
